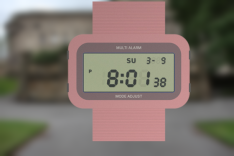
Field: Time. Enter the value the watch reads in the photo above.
8:01:38
